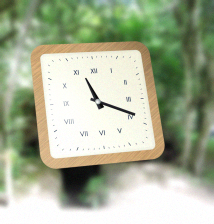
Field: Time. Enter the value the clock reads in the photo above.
11:19
